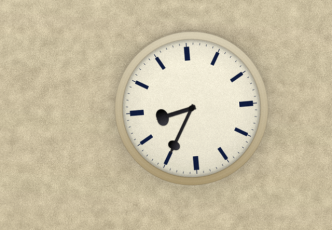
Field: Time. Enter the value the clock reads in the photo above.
8:35
